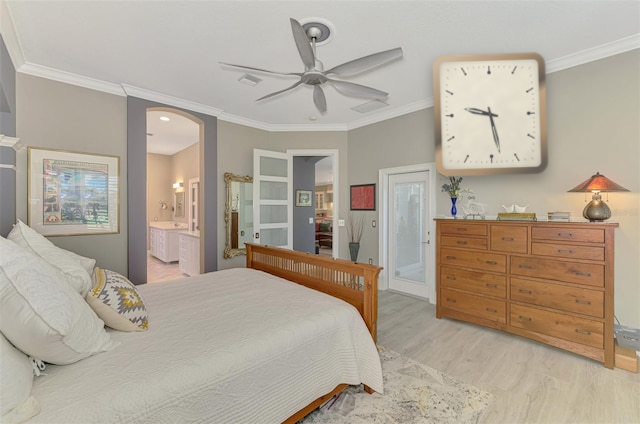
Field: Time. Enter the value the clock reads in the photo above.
9:28
